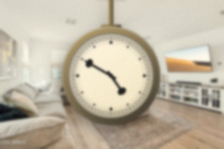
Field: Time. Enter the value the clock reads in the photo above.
4:50
